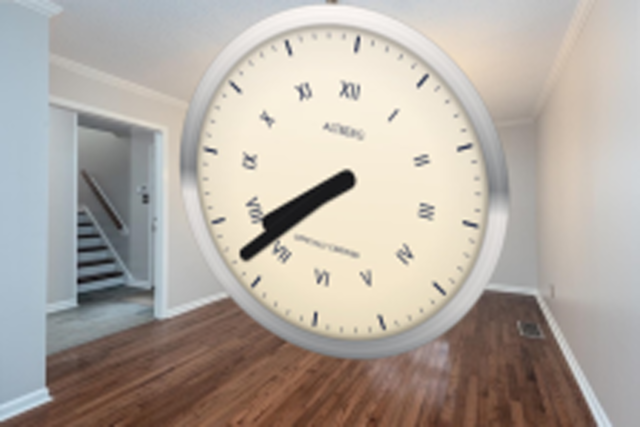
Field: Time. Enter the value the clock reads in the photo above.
7:37
